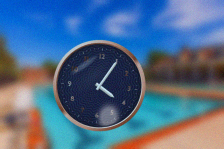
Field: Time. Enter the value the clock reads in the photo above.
4:05
